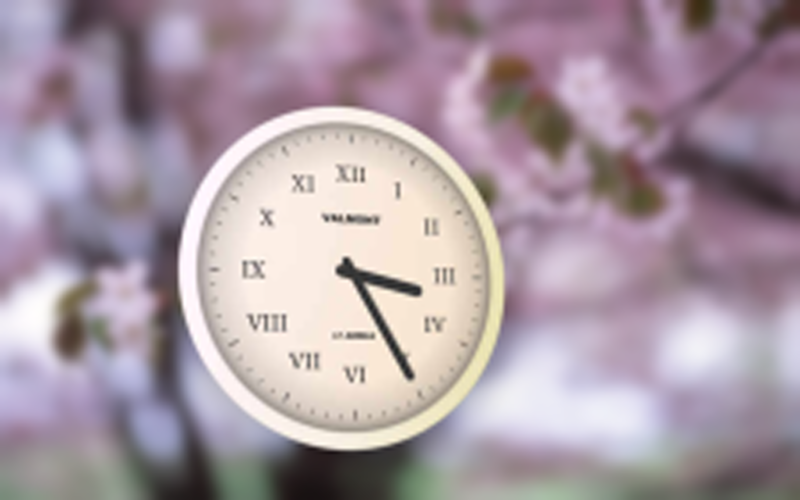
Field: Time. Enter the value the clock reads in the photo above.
3:25
